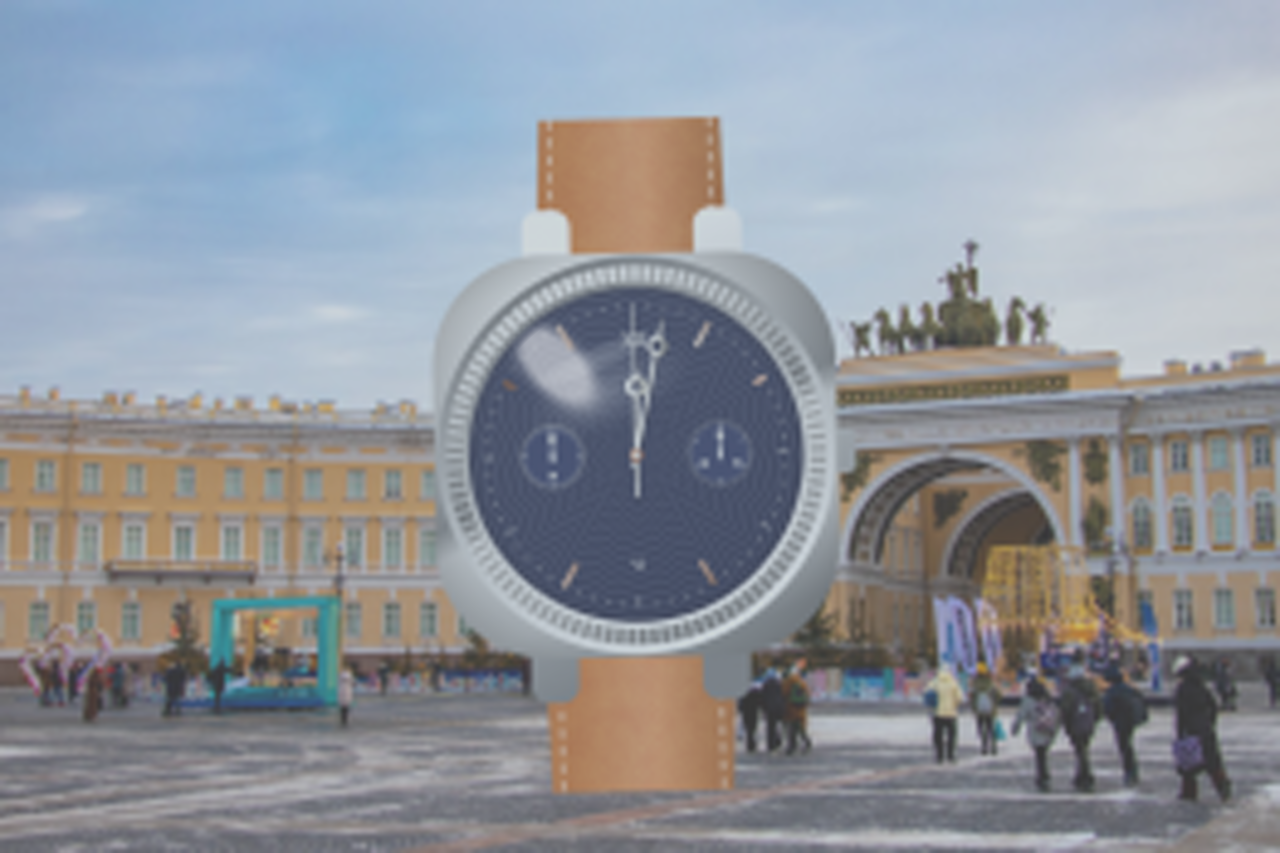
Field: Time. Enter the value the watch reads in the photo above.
12:02
